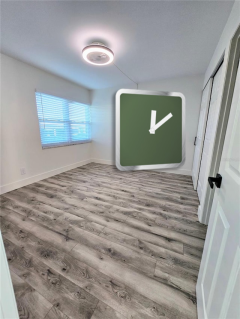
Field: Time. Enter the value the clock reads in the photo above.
12:09
